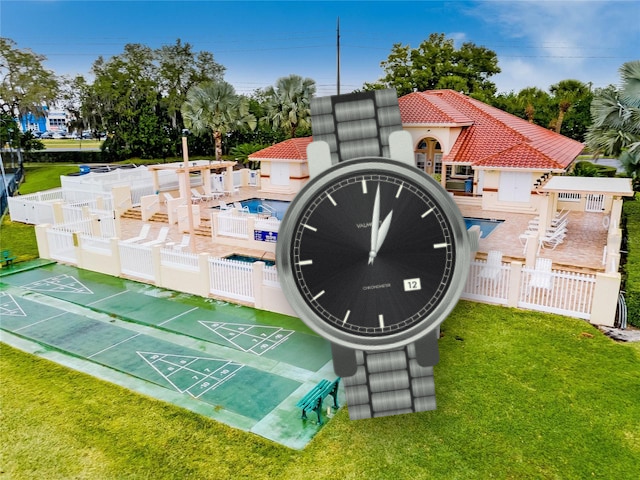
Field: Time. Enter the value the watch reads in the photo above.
1:02
